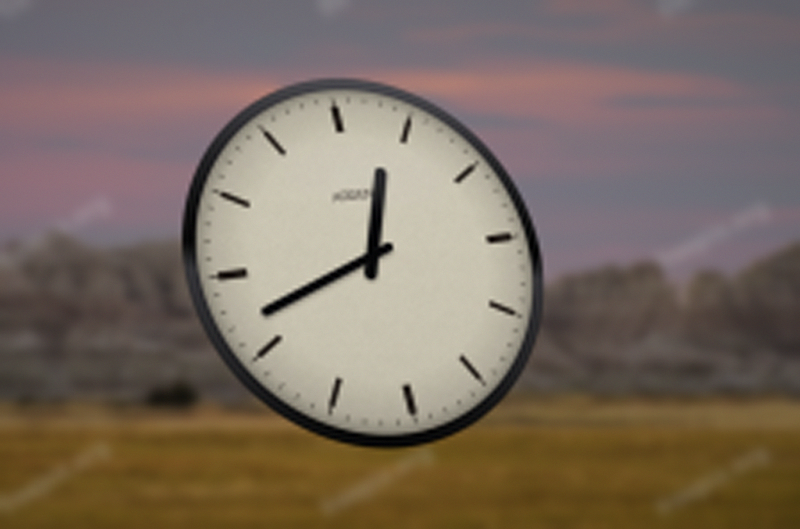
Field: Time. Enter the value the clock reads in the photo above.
12:42
